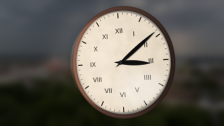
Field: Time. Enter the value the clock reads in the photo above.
3:09
